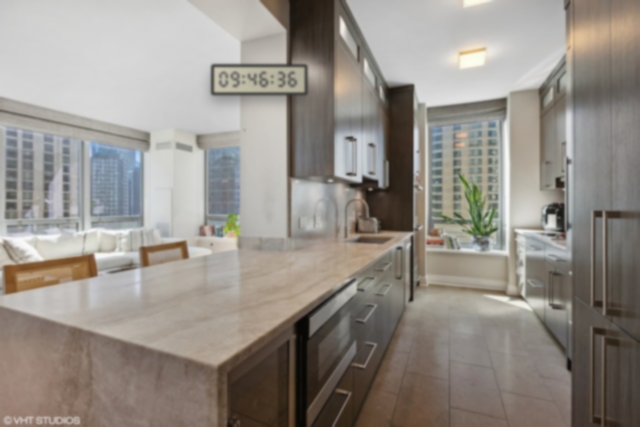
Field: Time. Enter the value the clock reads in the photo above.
9:46:36
